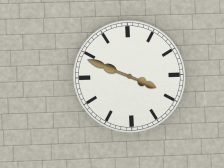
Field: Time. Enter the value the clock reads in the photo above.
3:49
